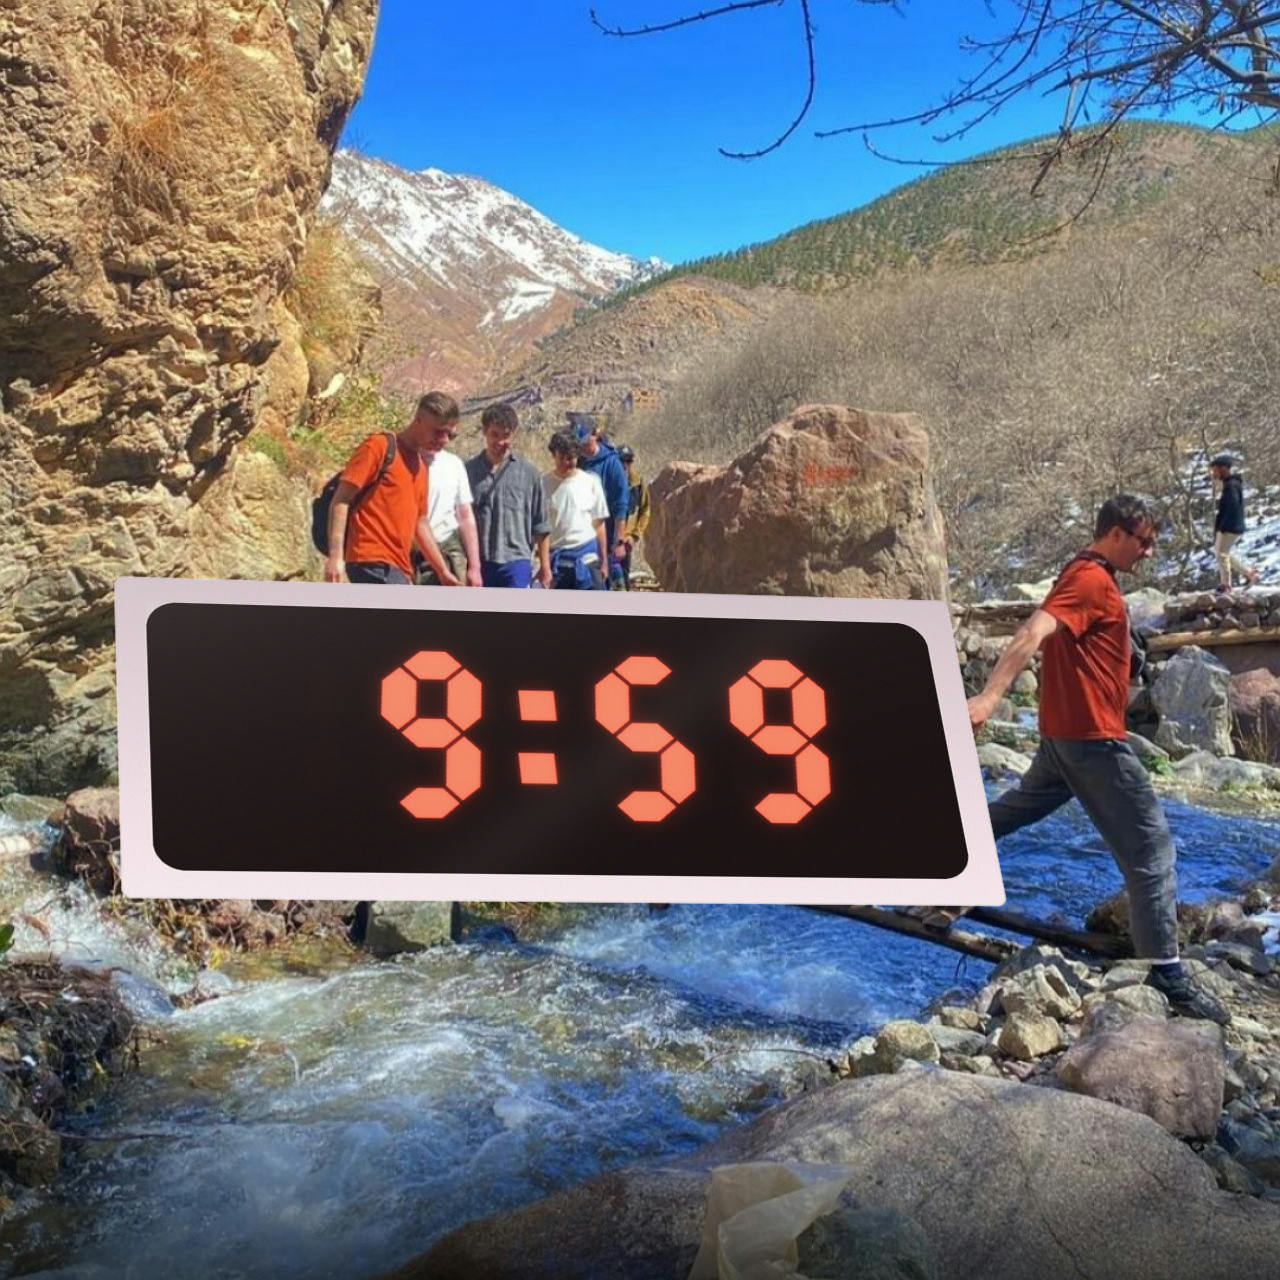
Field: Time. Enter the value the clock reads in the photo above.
9:59
